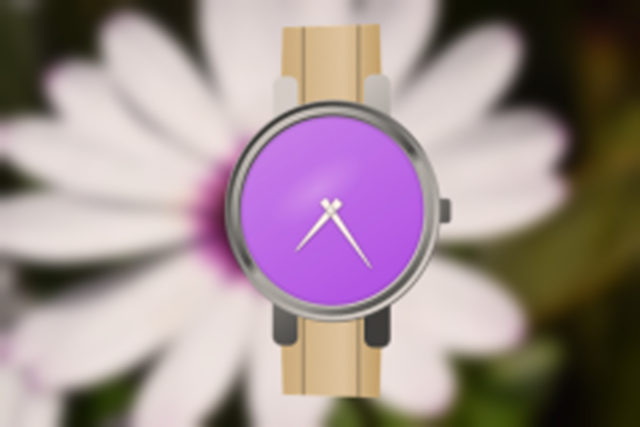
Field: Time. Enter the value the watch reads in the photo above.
7:24
